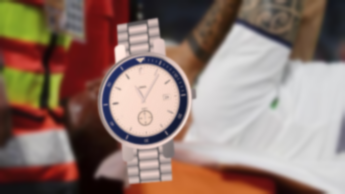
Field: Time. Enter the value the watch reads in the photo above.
11:06
